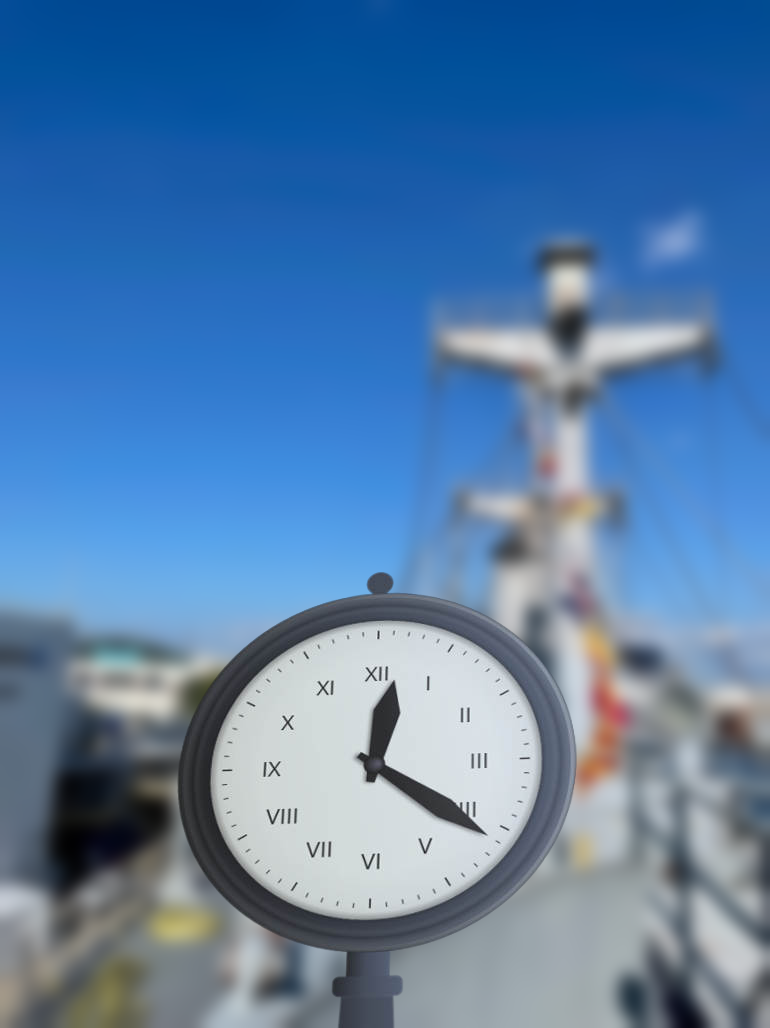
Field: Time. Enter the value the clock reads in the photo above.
12:21
